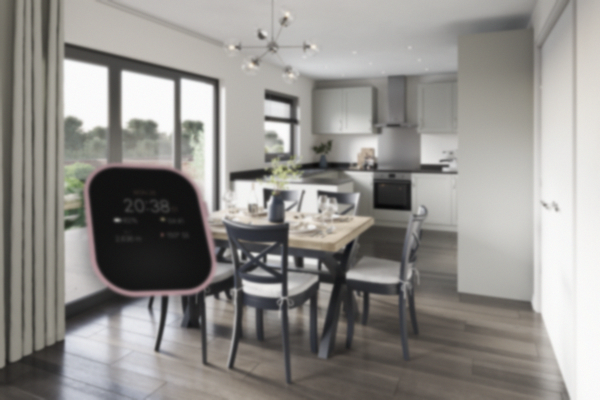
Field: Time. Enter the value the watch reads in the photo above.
20:38
